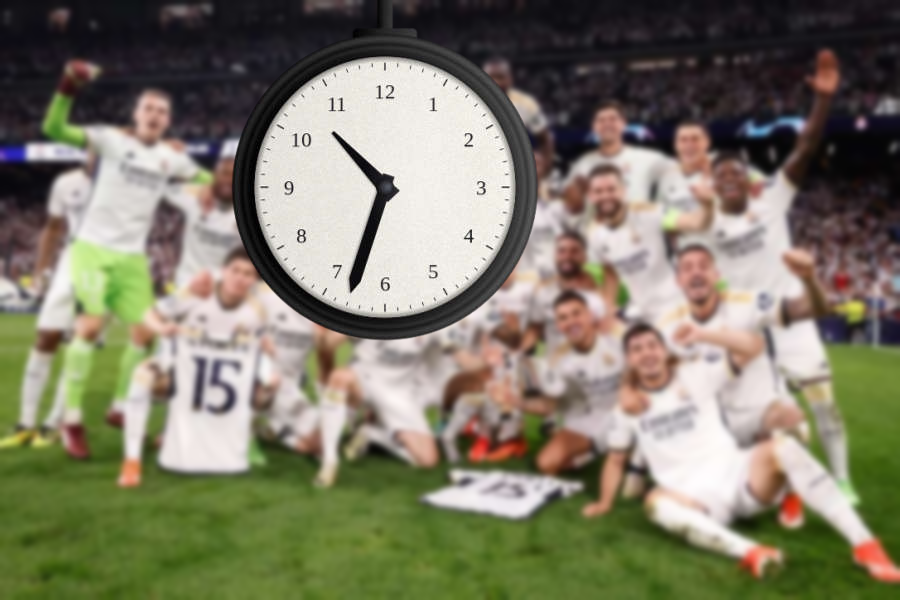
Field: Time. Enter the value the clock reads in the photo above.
10:33
